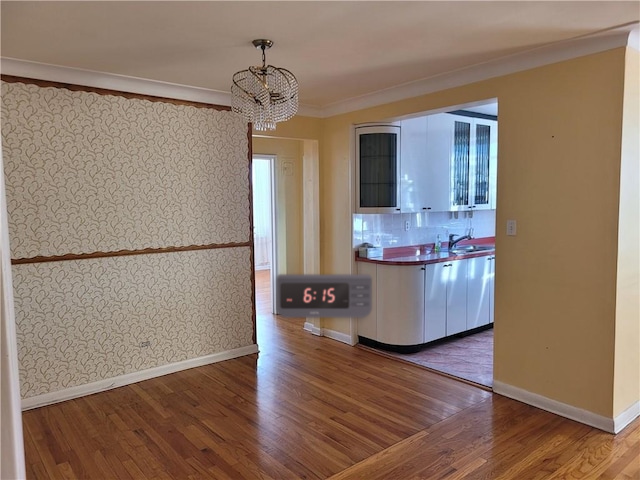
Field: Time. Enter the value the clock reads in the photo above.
6:15
